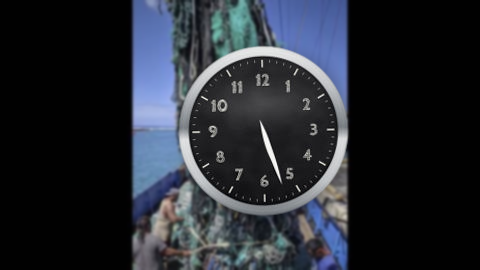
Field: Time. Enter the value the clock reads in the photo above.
5:27
